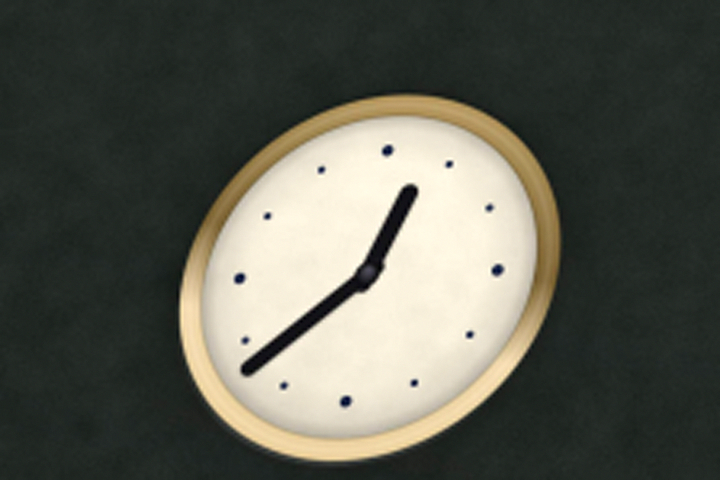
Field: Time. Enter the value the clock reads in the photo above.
12:38
